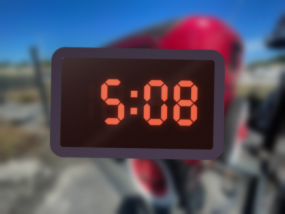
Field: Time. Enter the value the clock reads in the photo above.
5:08
